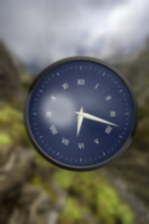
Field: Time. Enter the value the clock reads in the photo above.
6:18
